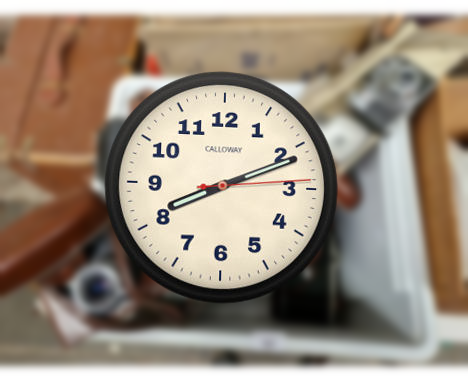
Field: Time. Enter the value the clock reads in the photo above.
8:11:14
